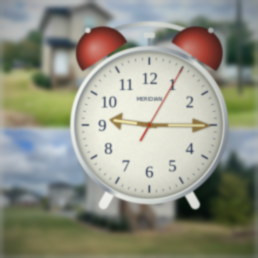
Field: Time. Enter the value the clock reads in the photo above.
9:15:05
